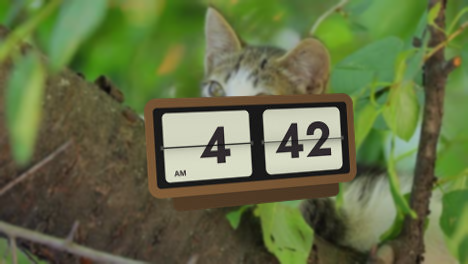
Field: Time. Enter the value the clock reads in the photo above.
4:42
